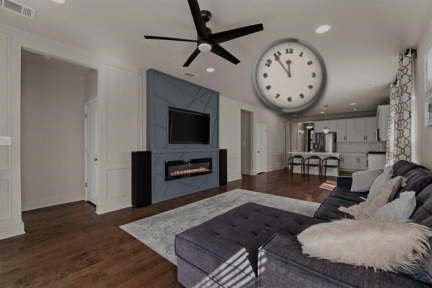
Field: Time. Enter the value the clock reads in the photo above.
11:54
